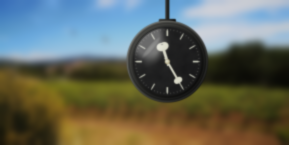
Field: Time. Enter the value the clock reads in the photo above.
11:25
